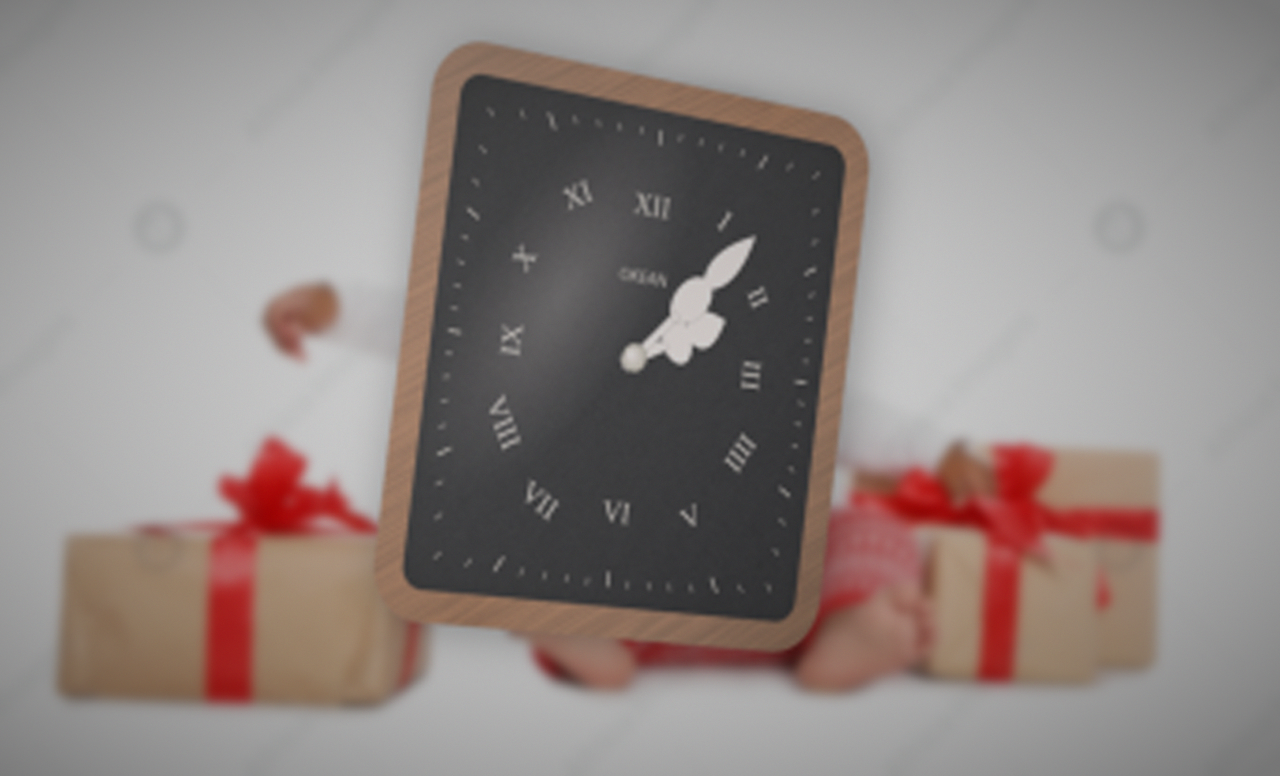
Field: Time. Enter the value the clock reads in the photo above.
2:07
